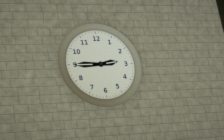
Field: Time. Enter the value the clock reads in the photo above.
2:45
